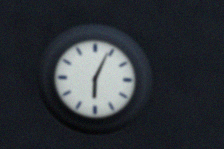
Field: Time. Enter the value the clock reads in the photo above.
6:04
